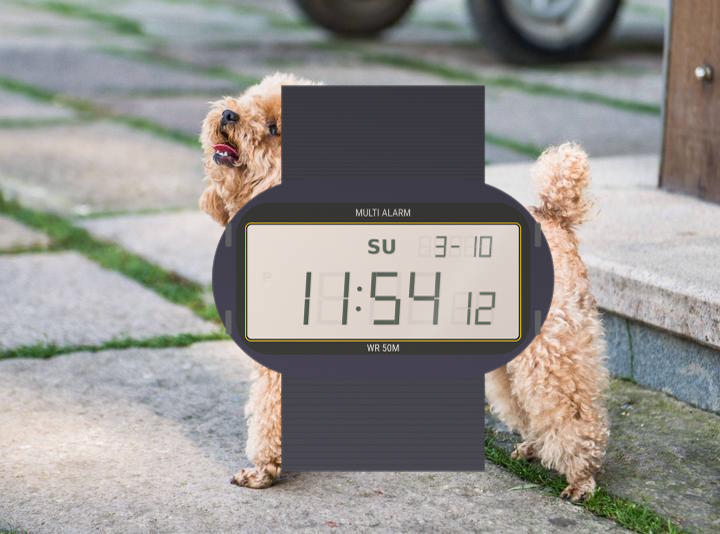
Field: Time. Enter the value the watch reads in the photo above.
11:54:12
